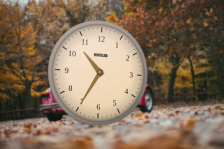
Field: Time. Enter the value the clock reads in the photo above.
10:35
